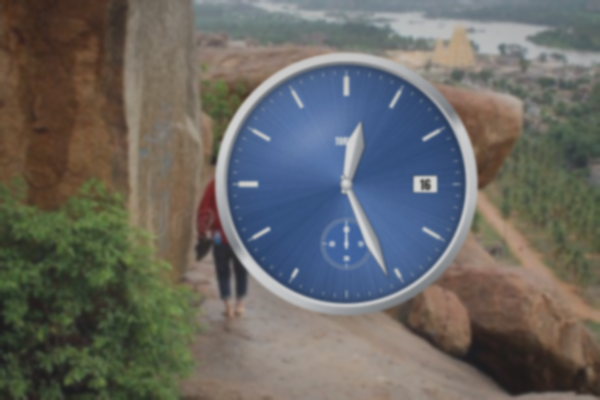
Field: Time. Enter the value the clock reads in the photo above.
12:26
